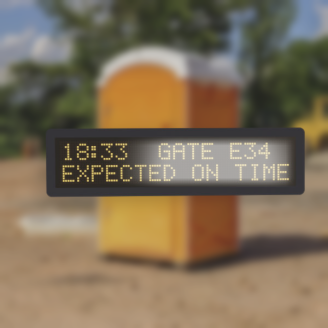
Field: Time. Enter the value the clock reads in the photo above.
18:33
